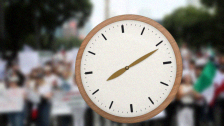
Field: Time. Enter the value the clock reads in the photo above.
8:11
